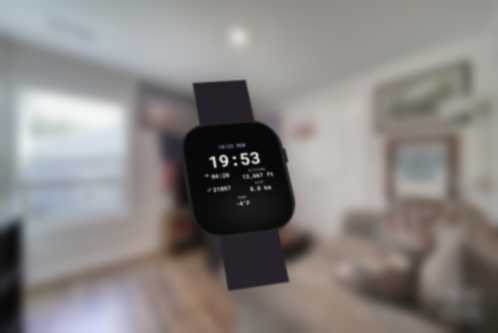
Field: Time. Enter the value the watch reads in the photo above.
19:53
